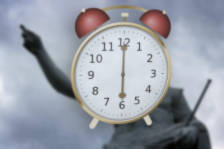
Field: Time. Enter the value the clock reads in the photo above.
6:00
